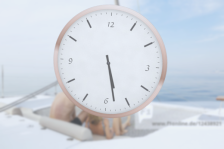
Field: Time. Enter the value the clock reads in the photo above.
5:28
